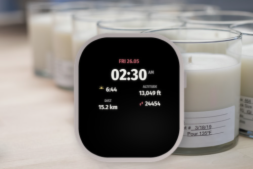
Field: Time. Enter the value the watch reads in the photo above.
2:30
